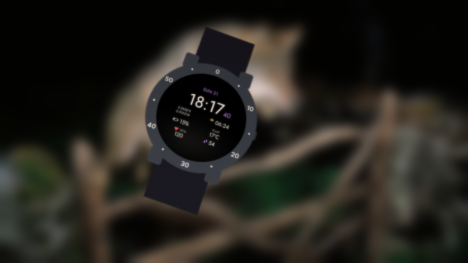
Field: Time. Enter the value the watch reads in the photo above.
18:17
